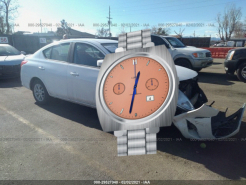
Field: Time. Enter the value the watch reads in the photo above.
12:32
